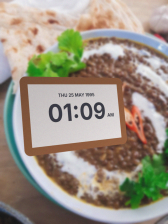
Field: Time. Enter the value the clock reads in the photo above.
1:09
